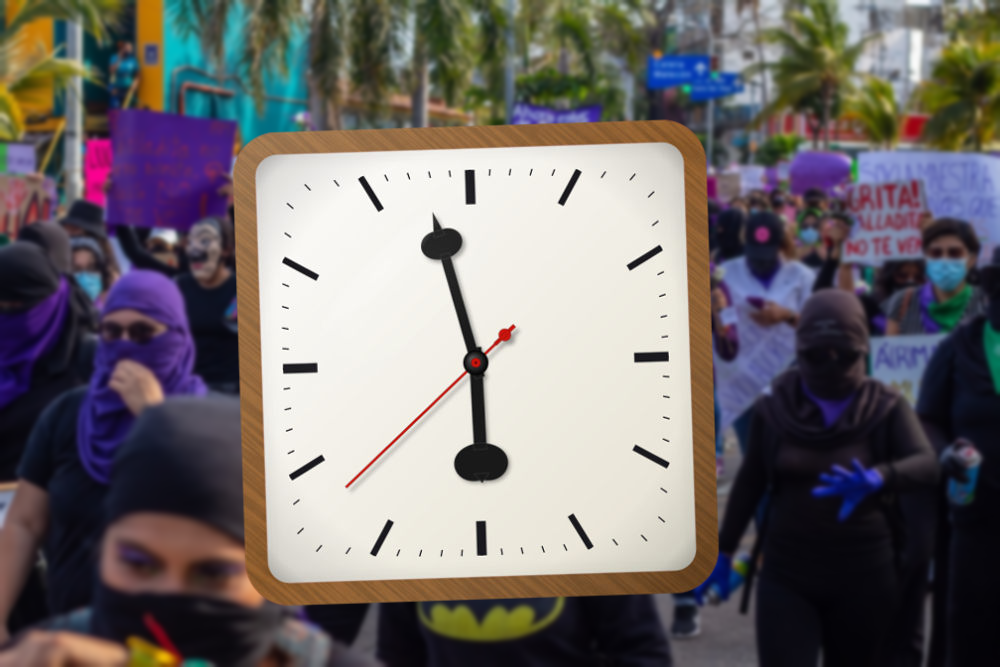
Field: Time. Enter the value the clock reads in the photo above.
5:57:38
